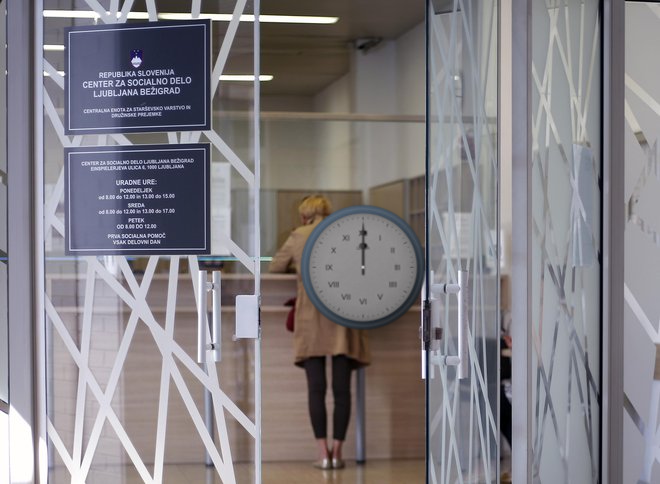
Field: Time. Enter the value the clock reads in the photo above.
12:00
